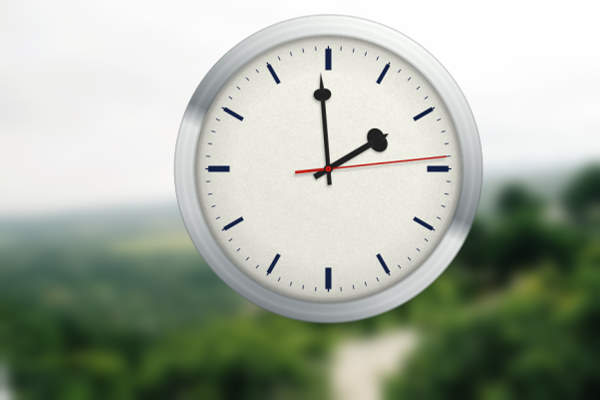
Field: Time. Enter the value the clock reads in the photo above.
1:59:14
